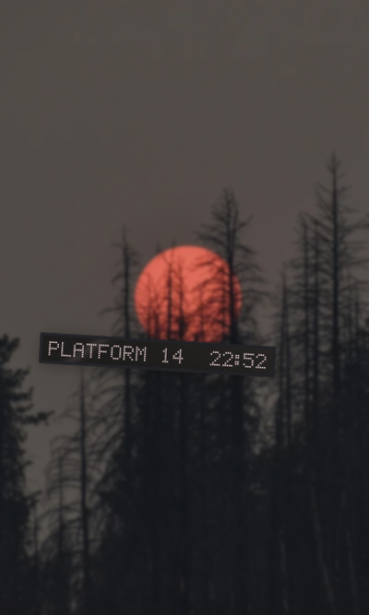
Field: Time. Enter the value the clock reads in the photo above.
22:52
